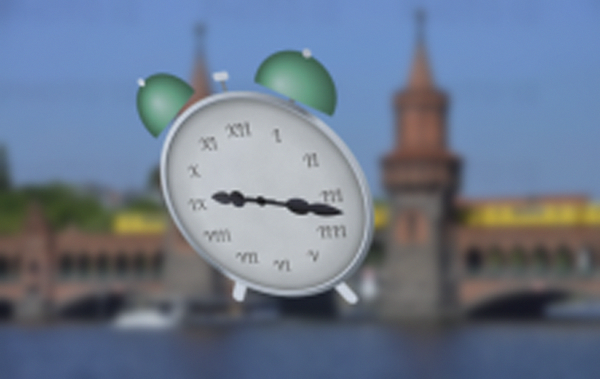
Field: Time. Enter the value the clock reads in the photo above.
9:17
